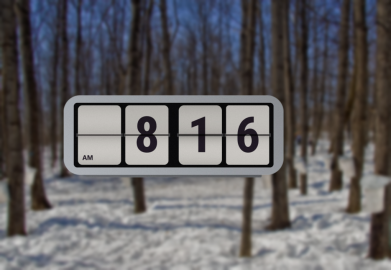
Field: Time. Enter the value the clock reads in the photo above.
8:16
